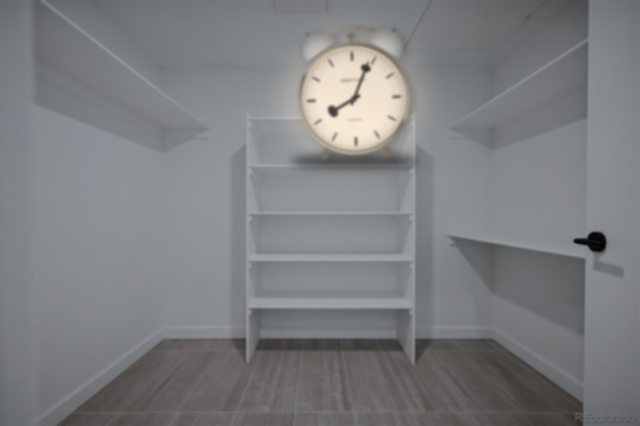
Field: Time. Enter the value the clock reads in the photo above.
8:04
